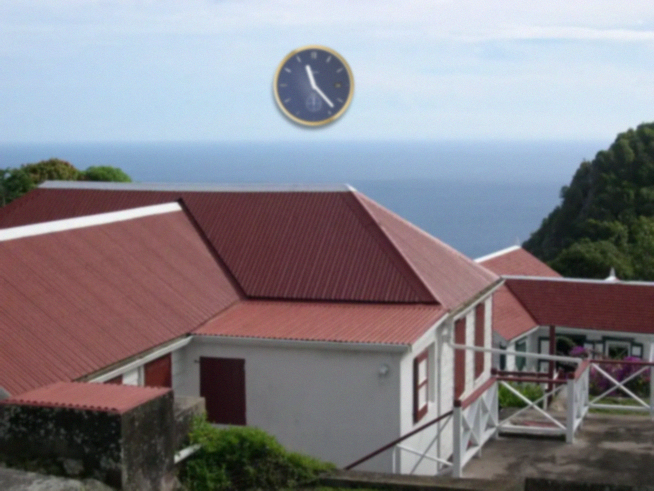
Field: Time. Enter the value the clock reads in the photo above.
11:23
